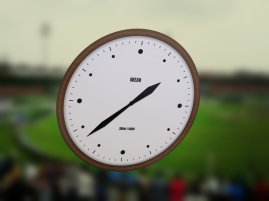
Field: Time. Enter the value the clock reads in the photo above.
1:38
